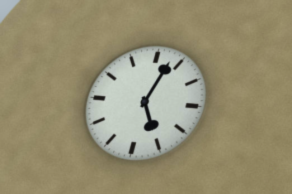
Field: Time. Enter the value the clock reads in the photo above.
5:03
